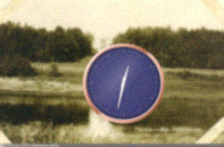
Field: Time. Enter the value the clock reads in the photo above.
12:32
